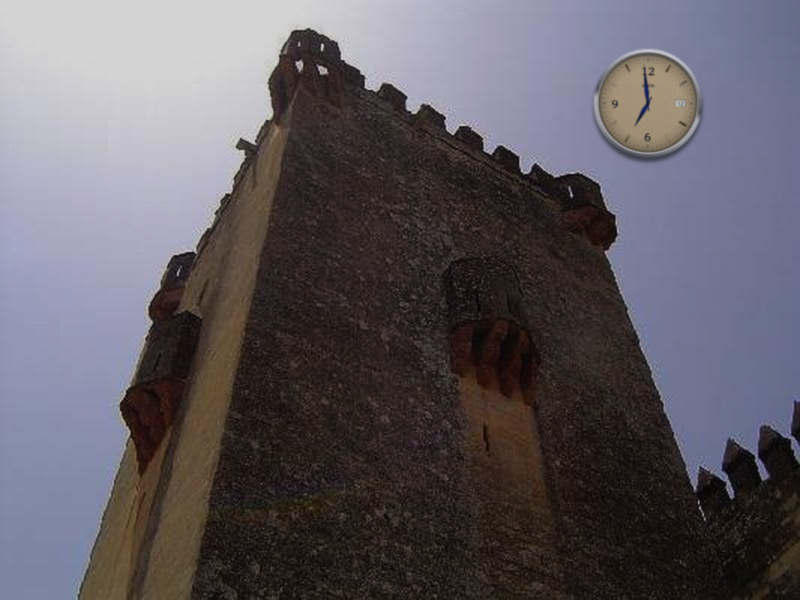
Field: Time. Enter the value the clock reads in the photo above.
6:59
